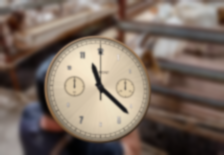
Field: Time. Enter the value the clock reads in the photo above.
11:22
